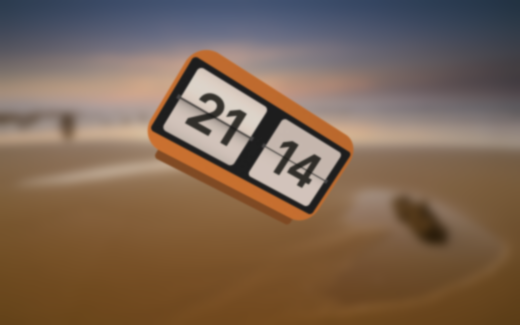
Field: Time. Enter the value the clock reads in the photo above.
21:14
